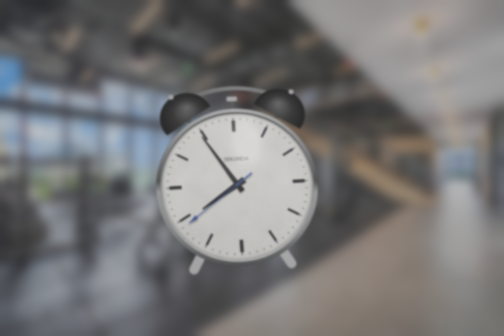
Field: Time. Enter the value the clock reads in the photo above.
7:54:39
